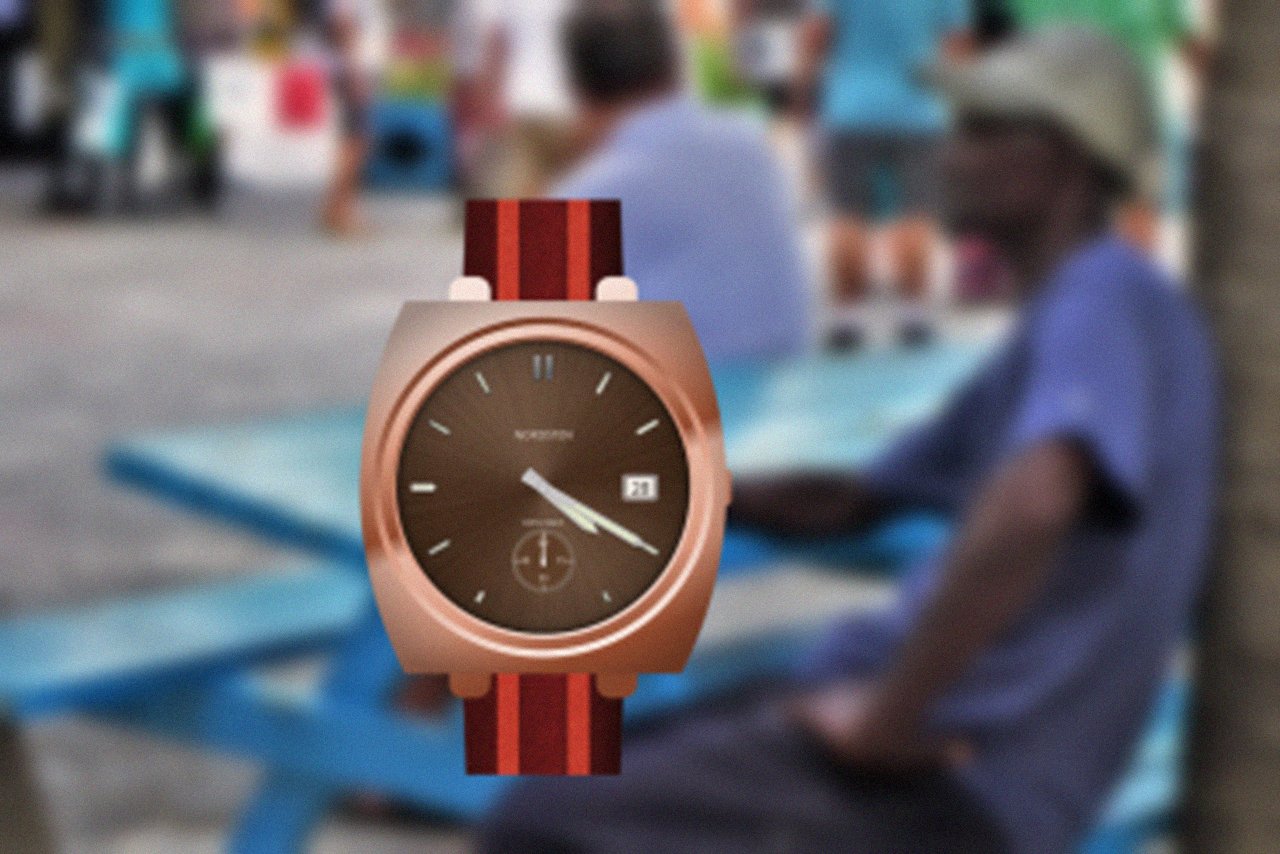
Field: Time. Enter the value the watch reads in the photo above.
4:20
